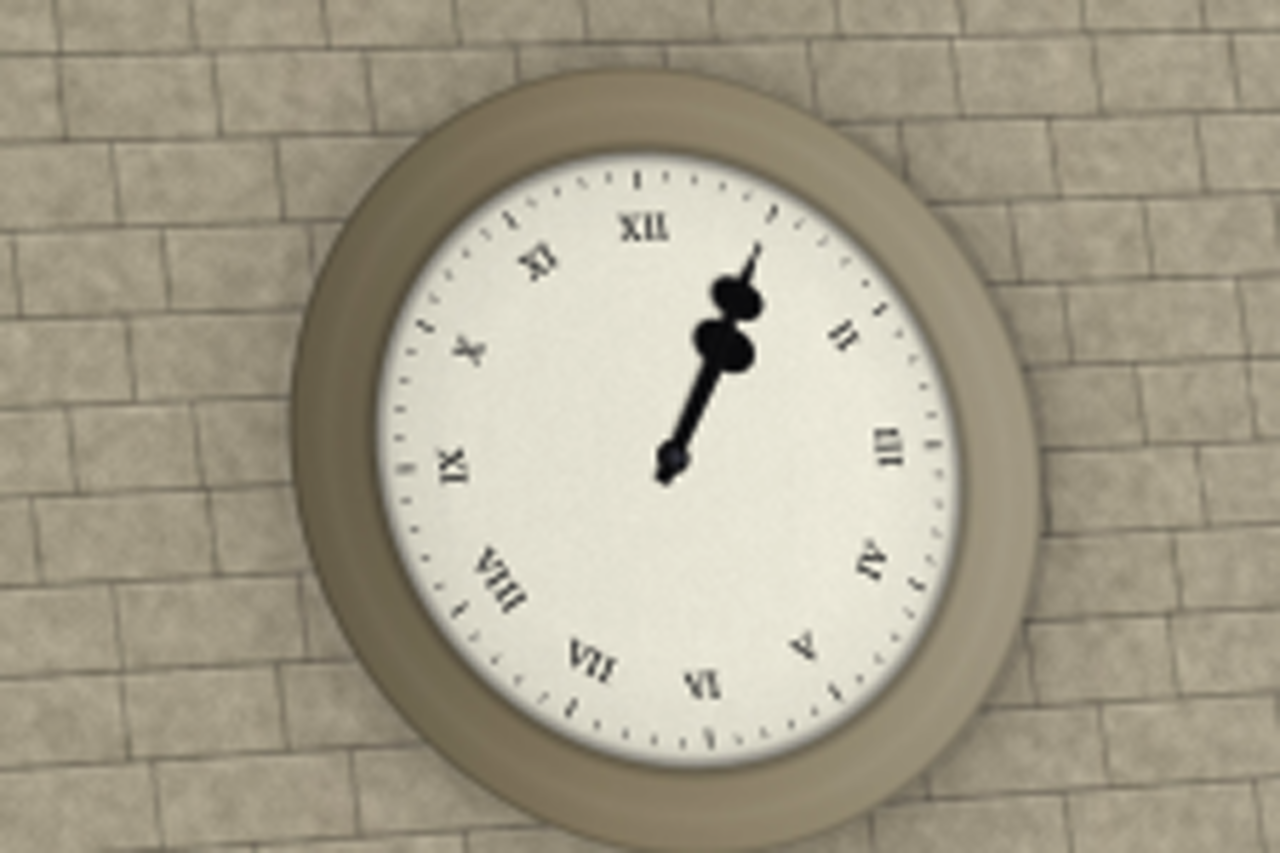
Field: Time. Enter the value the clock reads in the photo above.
1:05
